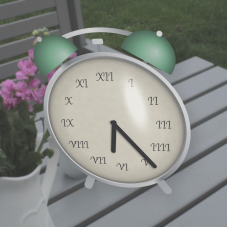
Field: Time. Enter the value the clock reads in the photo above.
6:24
